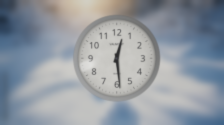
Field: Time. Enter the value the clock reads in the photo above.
12:29
